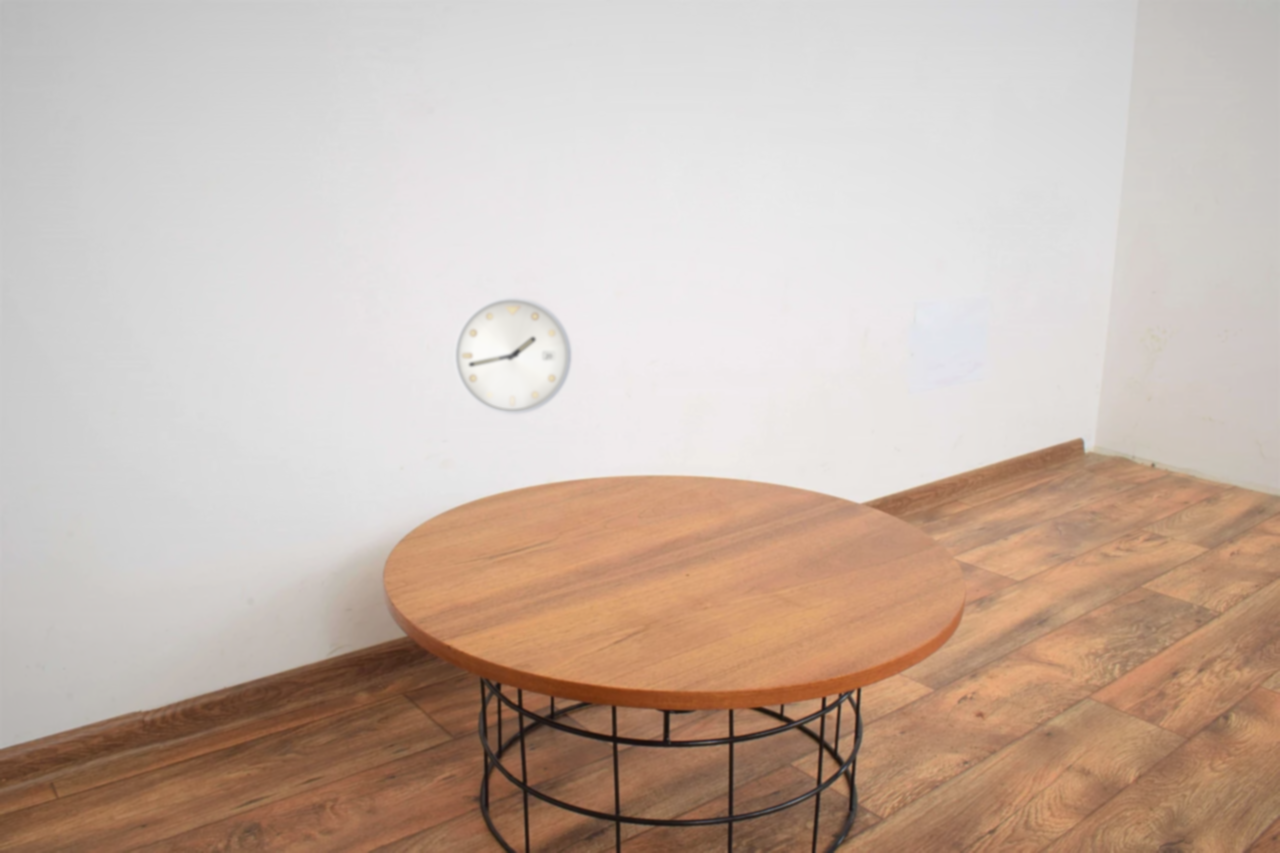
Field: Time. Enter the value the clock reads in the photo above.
1:43
